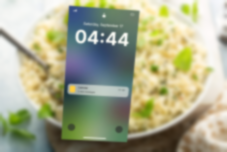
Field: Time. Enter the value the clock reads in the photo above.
4:44
